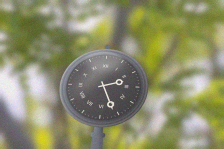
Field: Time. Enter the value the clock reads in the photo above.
2:26
